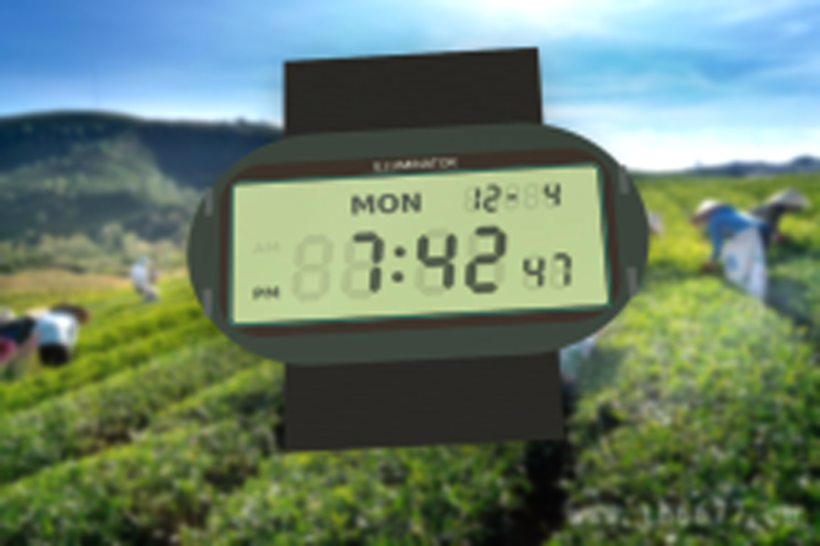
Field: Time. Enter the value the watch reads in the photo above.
7:42:47
